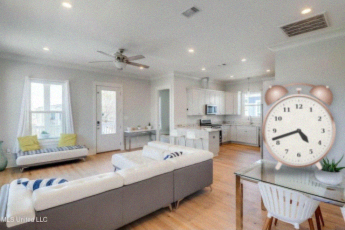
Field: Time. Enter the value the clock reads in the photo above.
4:42
